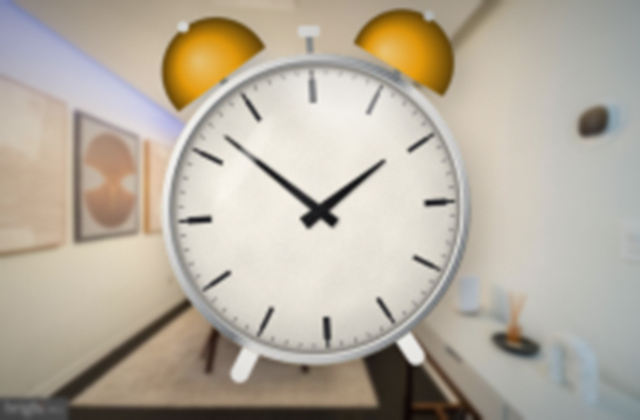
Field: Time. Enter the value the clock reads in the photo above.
1:52
